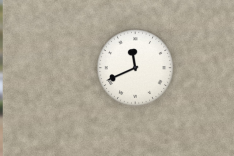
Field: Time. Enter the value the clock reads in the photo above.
11:41
